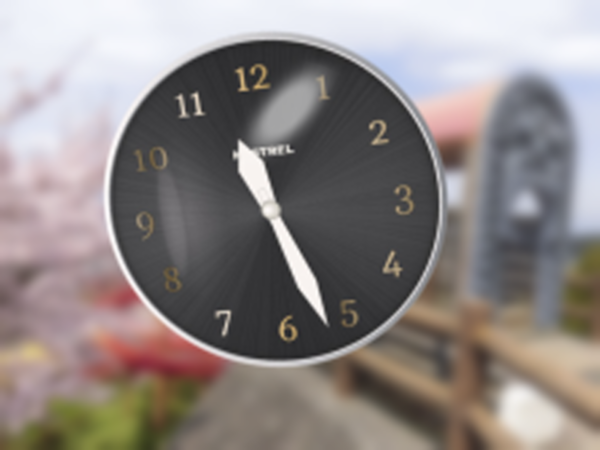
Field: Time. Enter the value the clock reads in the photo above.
11:27
